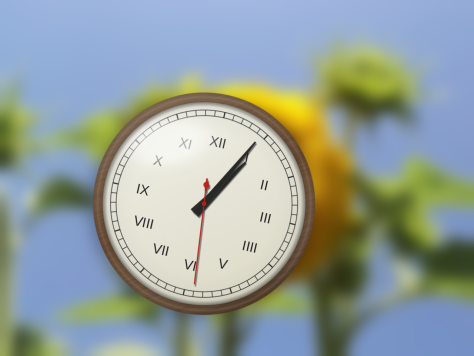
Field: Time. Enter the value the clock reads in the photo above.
1:04:29
